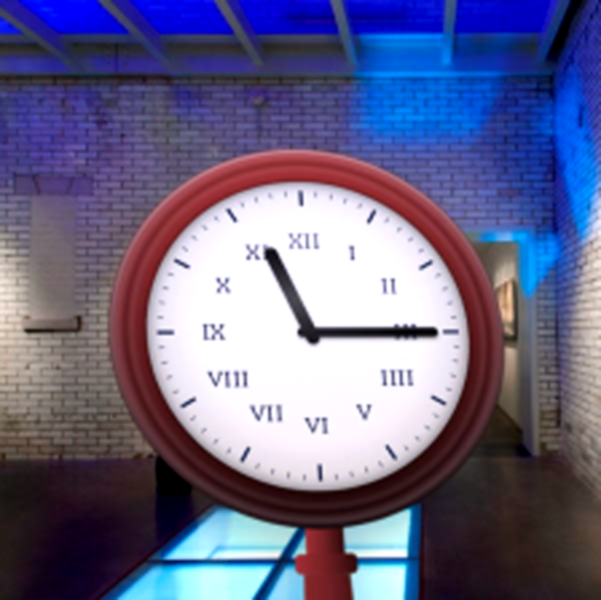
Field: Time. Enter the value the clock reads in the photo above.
11:15
